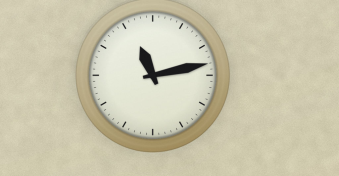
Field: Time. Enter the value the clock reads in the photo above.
11:13
